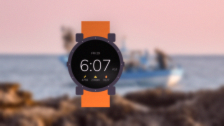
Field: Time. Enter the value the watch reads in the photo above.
6:07
